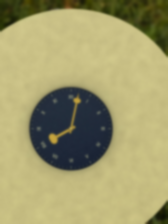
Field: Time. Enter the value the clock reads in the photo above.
8:02
